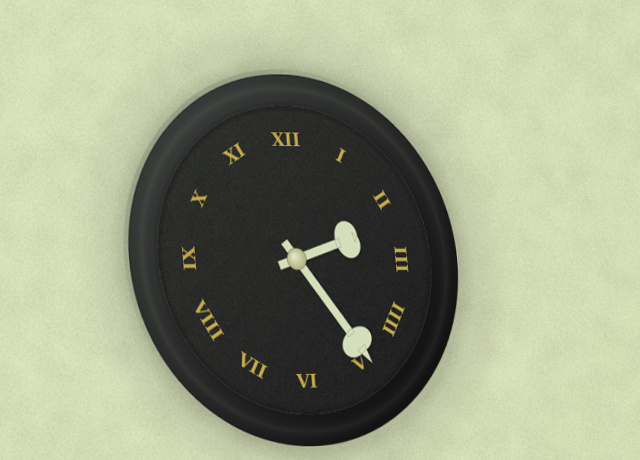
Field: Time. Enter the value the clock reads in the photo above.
2:24
